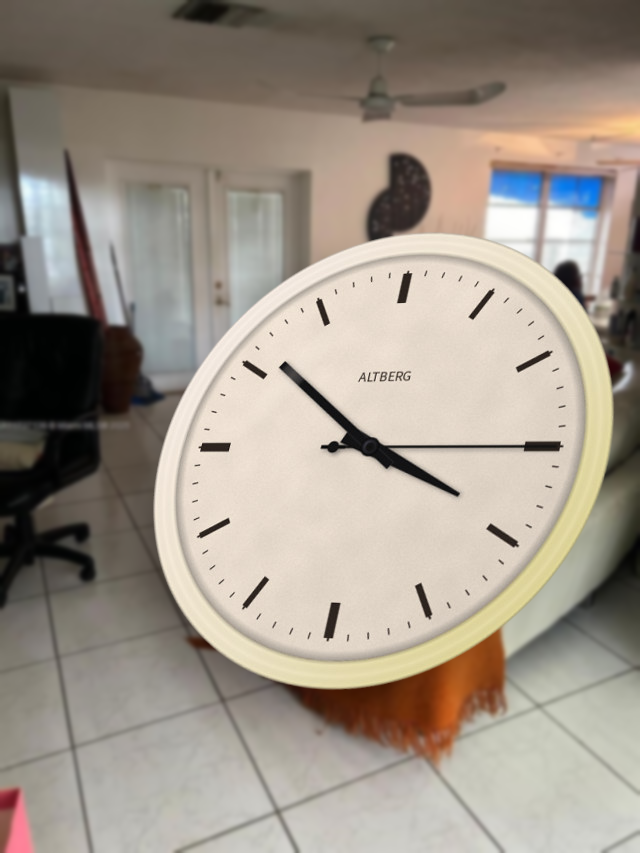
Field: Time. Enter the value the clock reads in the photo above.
3:51:15
